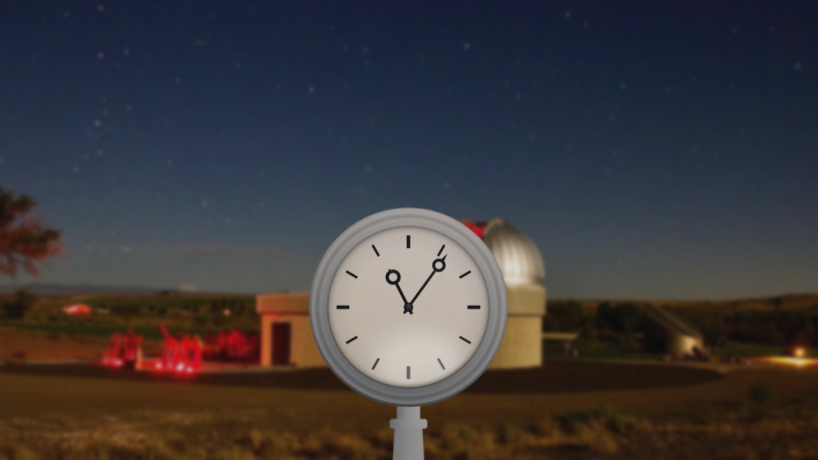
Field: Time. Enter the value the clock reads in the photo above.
11:06
